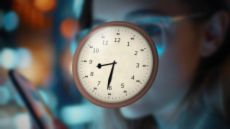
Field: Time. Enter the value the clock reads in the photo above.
8:31
